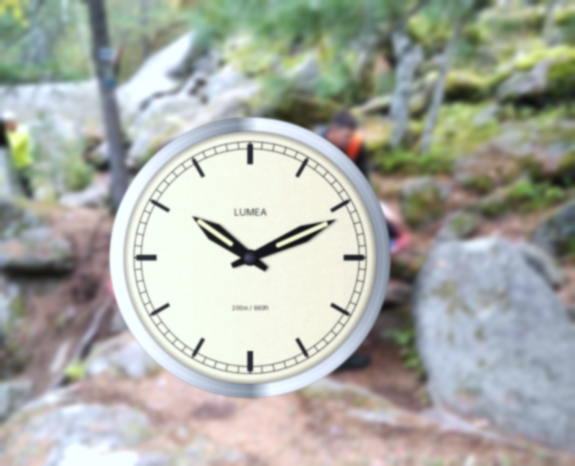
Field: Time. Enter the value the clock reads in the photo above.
10:11
